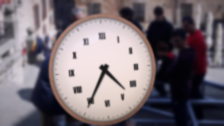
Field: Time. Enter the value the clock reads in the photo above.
4:35
